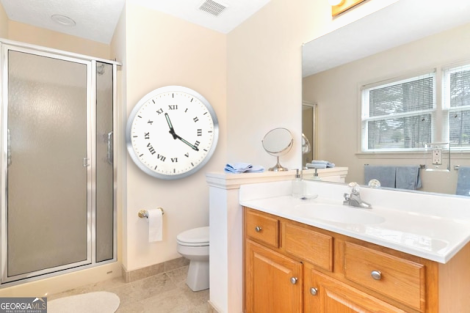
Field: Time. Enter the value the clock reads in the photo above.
11:21
